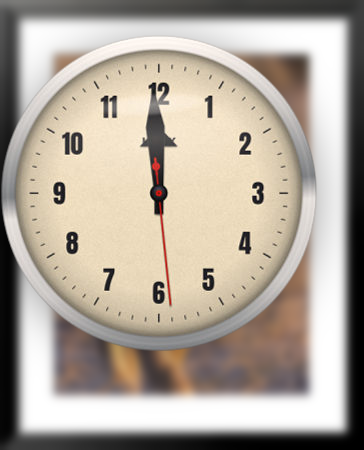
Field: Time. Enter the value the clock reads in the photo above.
11:59:29
